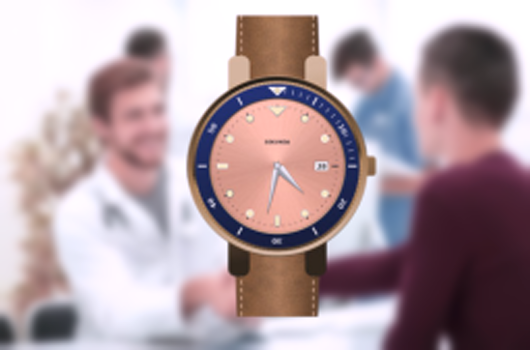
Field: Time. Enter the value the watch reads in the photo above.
4:32
